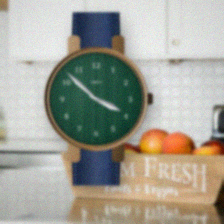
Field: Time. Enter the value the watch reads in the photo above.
3:52
